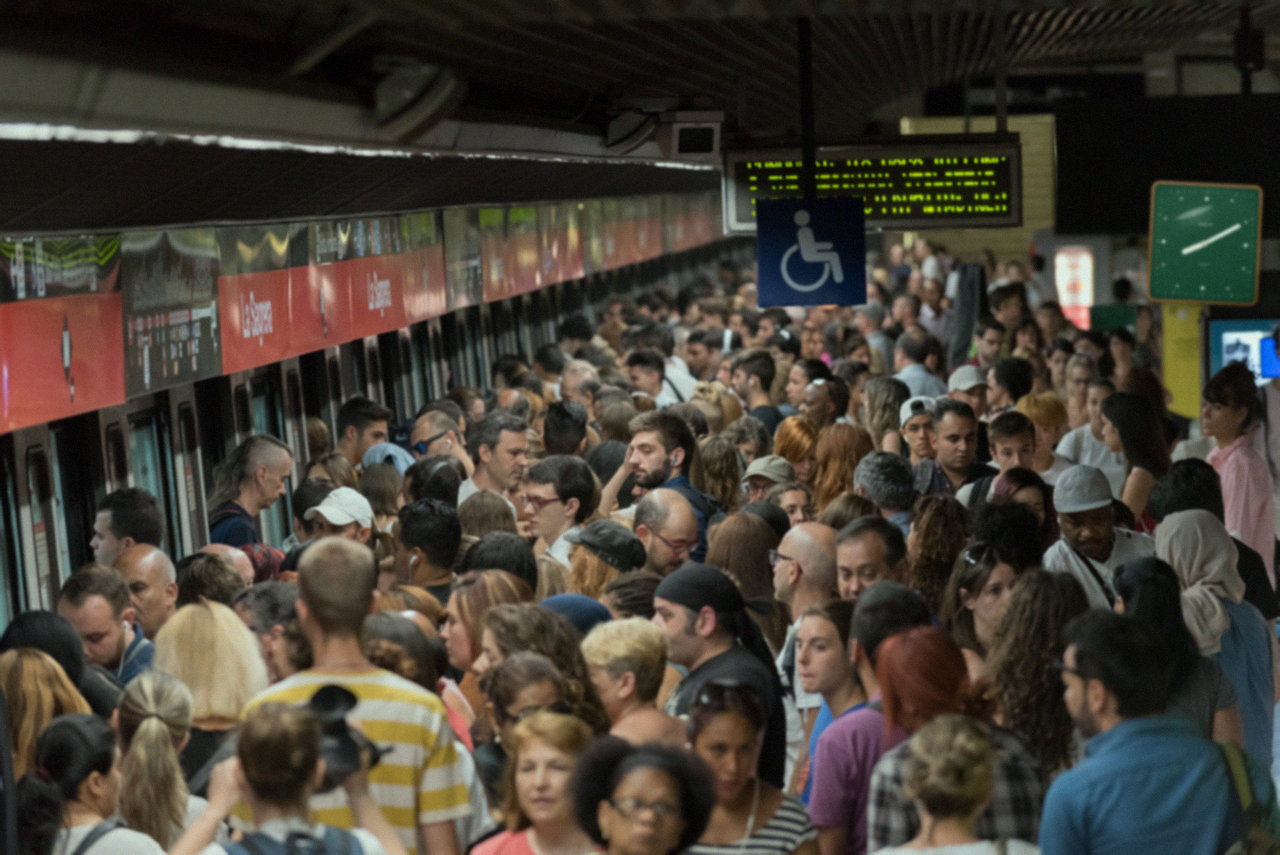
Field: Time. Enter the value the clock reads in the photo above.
8:10
